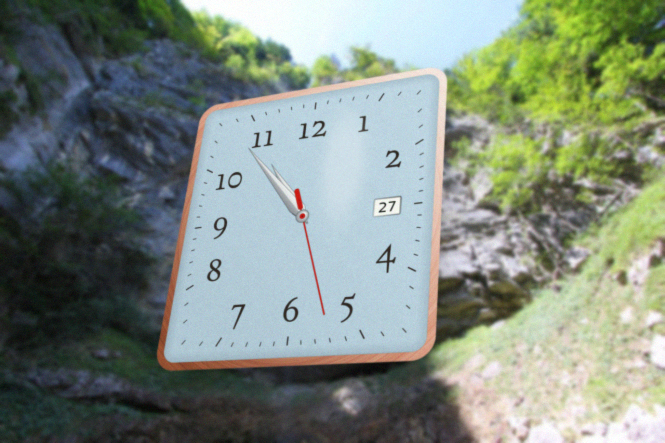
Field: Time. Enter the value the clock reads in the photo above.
10:53:27
